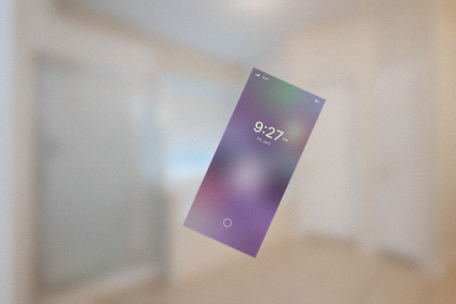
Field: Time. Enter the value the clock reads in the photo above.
9:27
